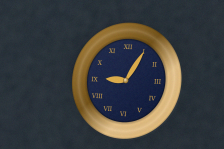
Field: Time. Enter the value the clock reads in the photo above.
9:05
